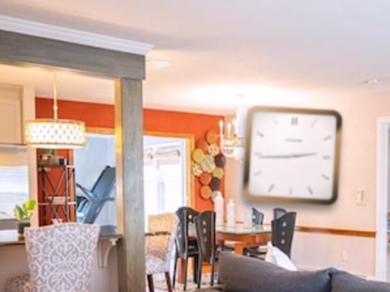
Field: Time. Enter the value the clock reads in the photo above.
2:44
